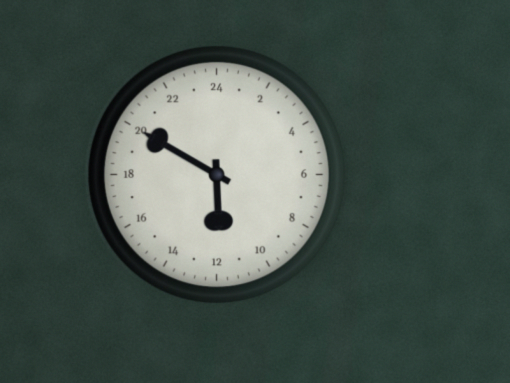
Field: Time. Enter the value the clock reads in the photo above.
11:50
